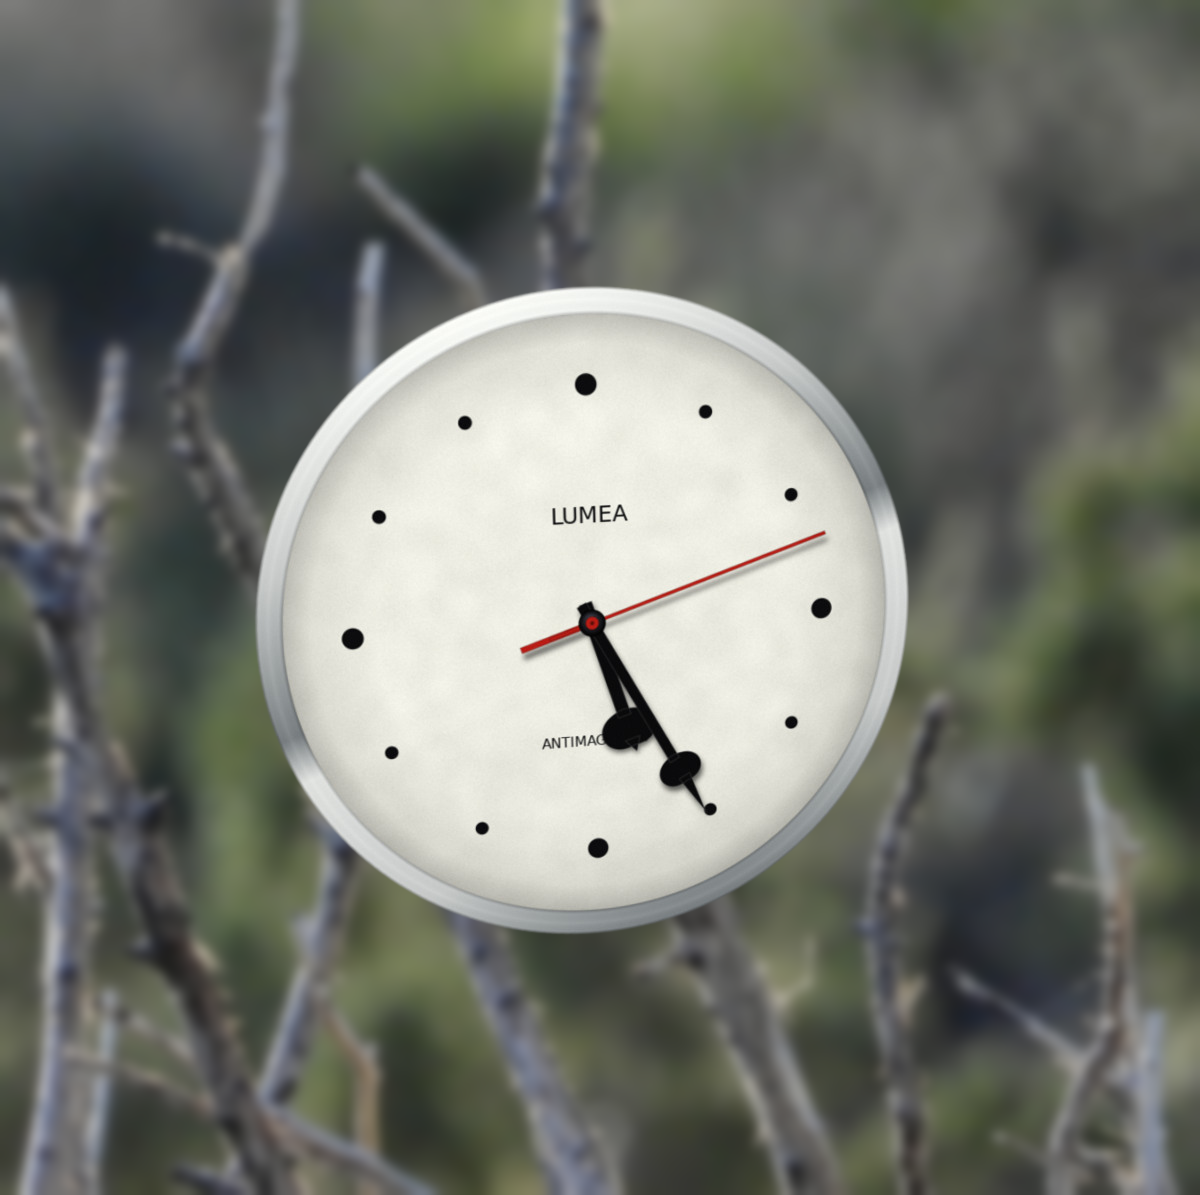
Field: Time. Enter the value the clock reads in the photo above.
5:25:12
